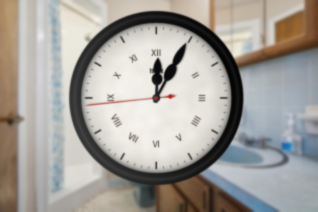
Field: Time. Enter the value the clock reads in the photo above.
12:04:44
